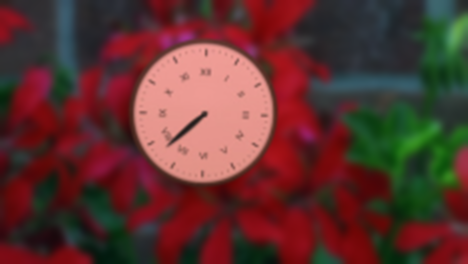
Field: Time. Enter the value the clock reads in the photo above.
7:38
